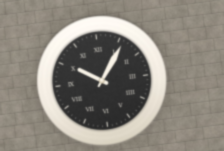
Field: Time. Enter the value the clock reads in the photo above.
10:06
